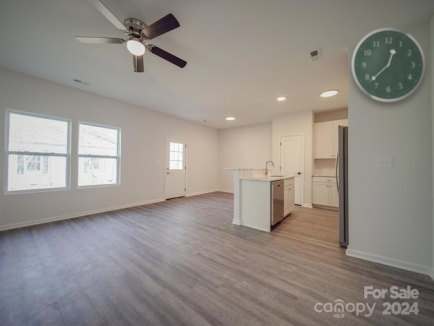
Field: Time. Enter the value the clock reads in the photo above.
12:38
